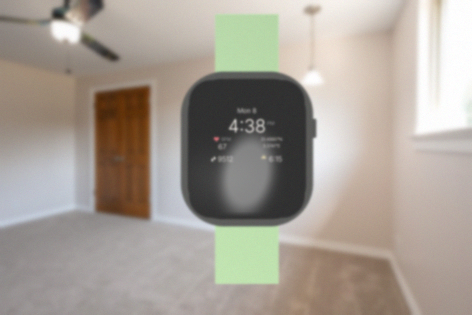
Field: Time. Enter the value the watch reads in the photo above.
4:38
